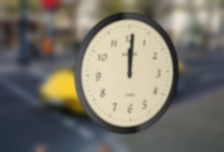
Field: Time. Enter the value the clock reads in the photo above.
12:01
